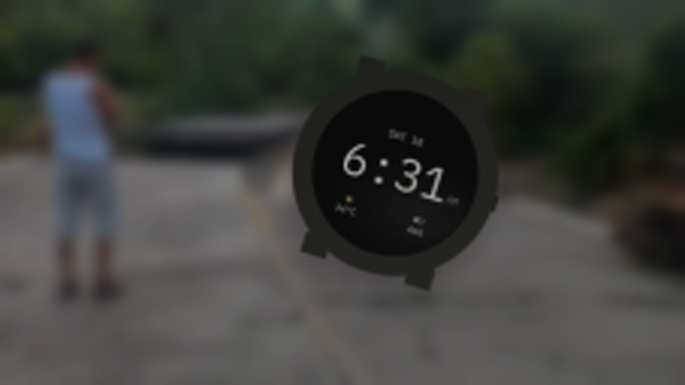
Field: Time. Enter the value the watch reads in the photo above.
6:31
